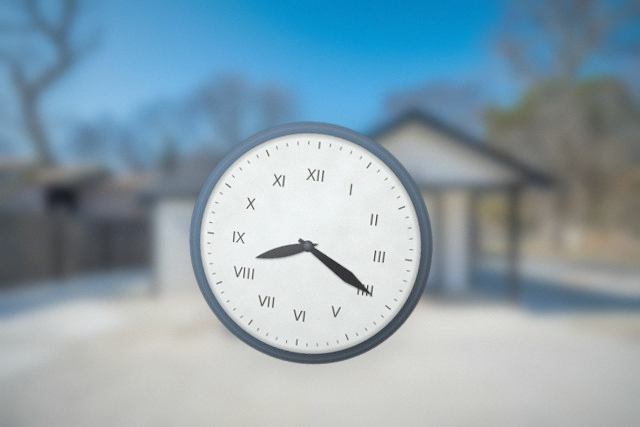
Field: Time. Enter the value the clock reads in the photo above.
8:20
